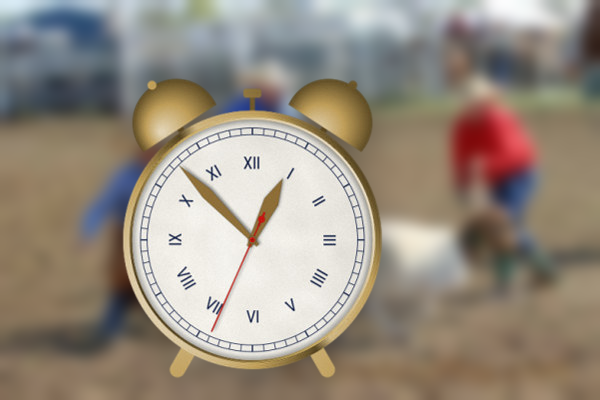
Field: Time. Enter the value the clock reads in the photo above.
12:52:34
